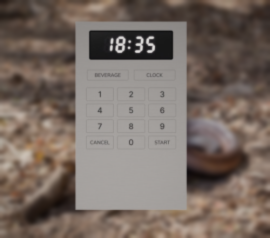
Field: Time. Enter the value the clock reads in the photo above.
18:35
